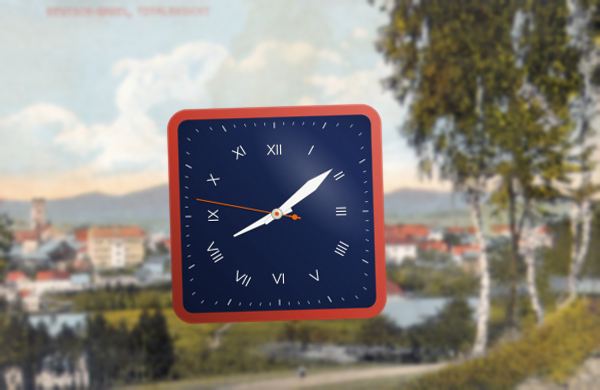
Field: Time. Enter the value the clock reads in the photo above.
8:08:47
